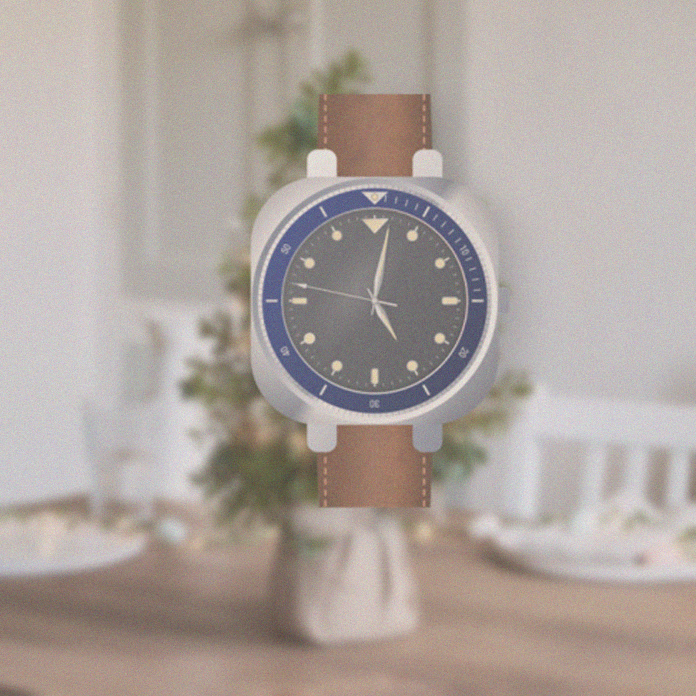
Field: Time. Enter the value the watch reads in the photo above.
5:01:47
